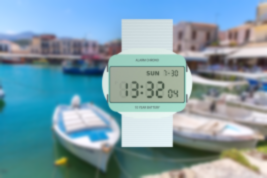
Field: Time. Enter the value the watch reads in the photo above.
13:32
